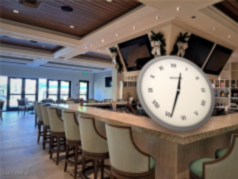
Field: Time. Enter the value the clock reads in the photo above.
12:34
